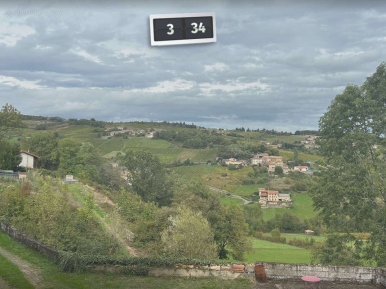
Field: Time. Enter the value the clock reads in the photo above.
3:34
